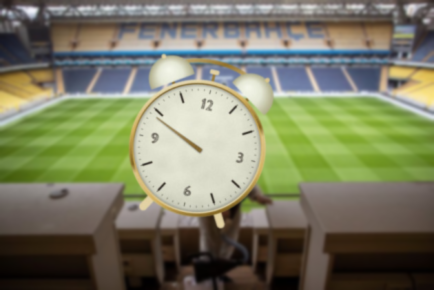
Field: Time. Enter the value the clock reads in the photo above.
9:49
